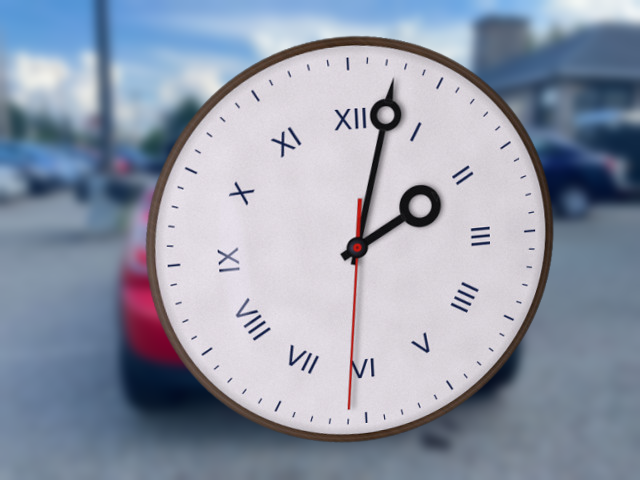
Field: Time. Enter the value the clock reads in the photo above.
2:02:31
